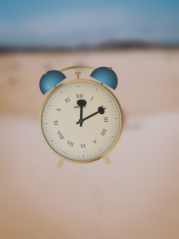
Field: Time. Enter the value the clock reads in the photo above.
12:11
